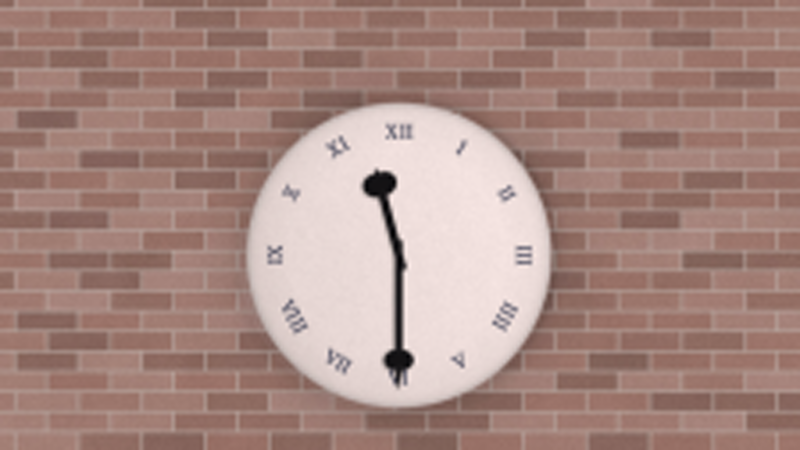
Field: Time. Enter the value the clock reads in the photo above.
11:30
